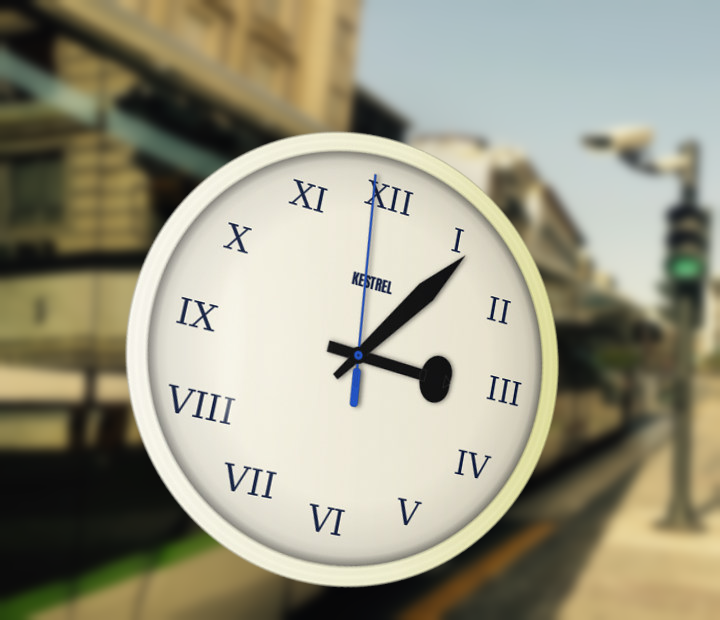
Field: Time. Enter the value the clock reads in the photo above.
3:05:59
